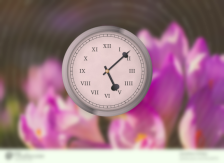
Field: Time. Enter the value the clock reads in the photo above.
5:08
